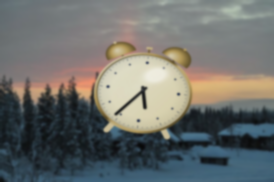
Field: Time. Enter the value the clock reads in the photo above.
5:36
